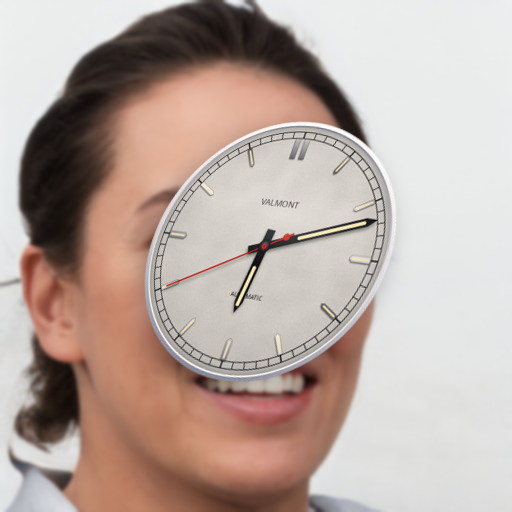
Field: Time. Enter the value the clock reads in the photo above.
6:11:40
